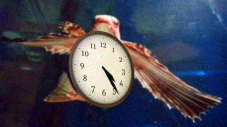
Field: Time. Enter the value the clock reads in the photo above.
4:24
